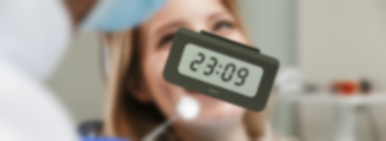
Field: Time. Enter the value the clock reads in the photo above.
23:09
